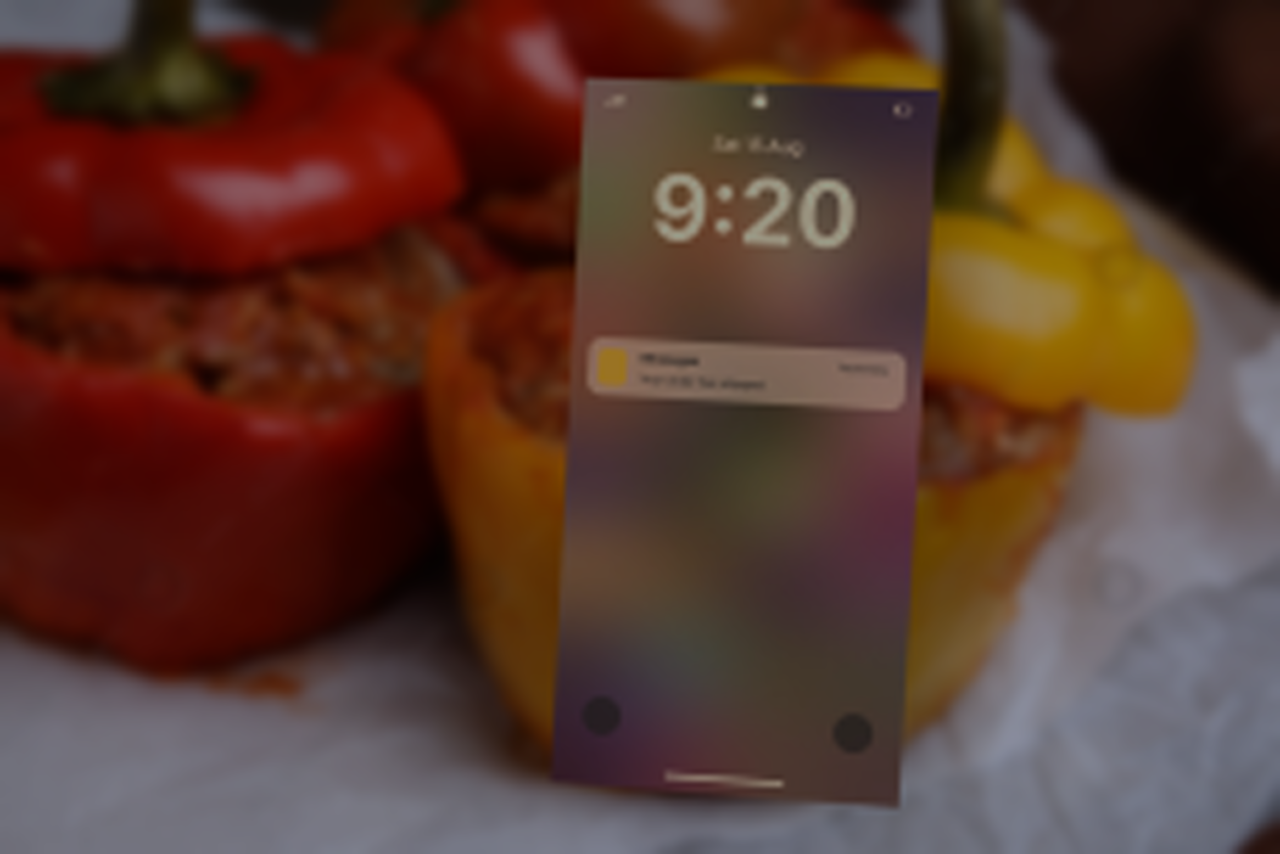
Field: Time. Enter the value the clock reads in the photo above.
9:20
